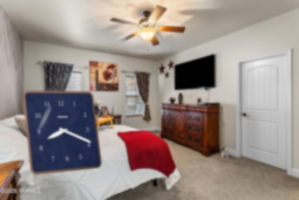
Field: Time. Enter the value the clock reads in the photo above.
8:19
